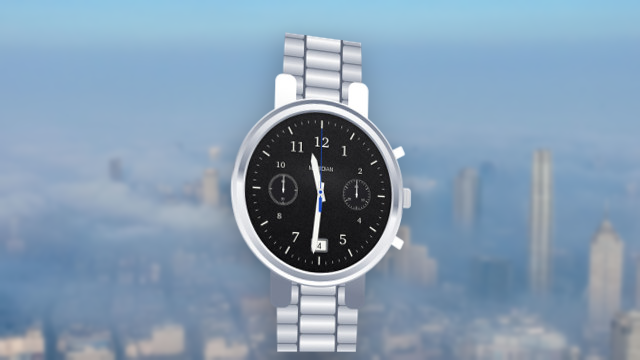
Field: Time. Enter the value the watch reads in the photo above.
11:31
